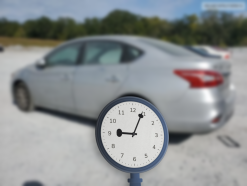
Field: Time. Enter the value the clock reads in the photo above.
9:04
